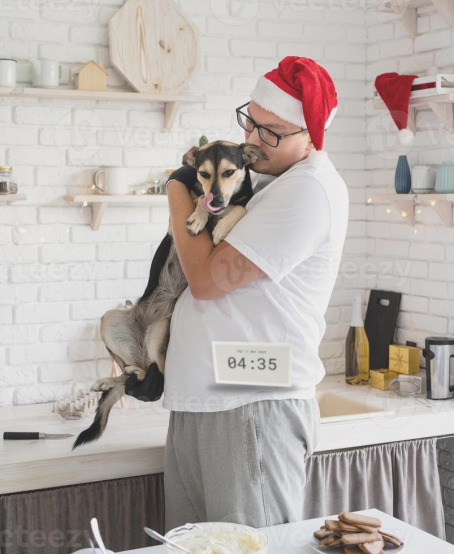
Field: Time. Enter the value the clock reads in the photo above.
4:35
